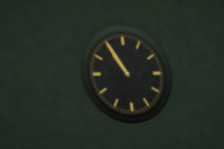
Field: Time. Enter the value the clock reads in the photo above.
10:55
